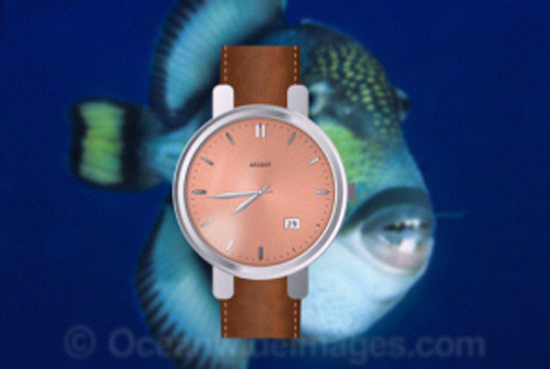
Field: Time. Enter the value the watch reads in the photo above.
7:44
